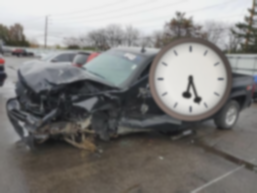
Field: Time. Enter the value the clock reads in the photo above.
6:27
